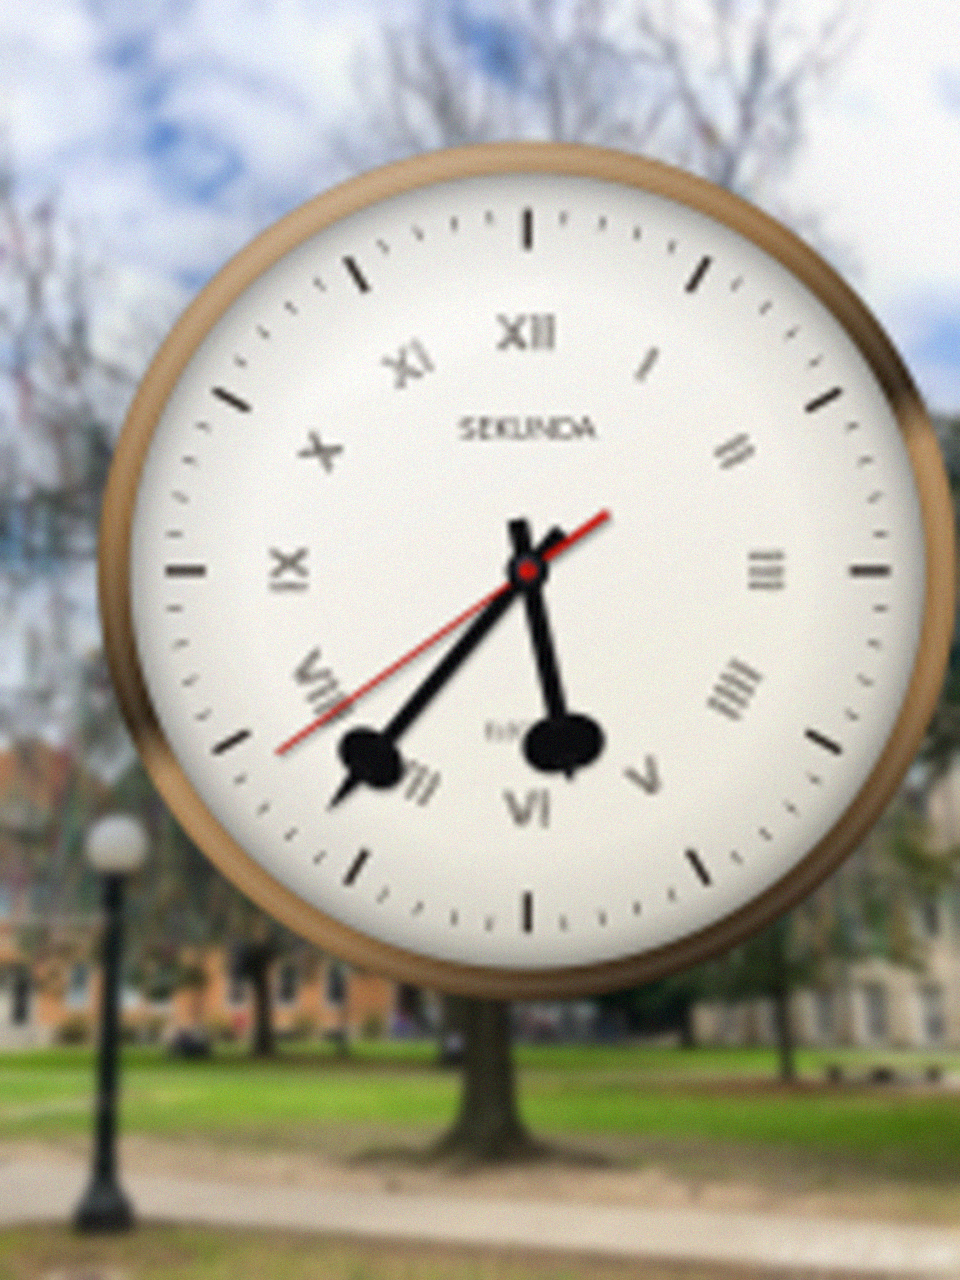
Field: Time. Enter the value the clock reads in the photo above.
5:36:39
